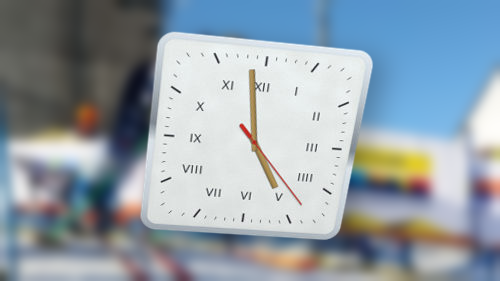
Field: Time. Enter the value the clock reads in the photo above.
4:58:23
